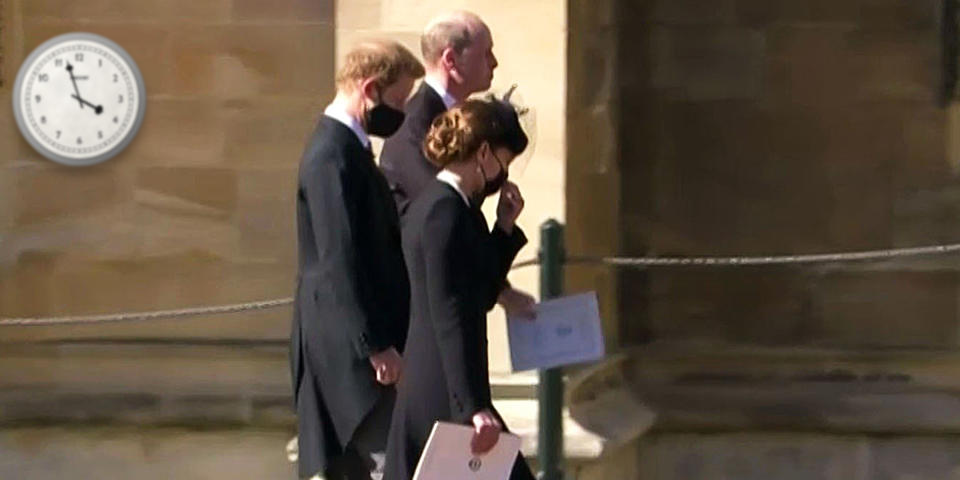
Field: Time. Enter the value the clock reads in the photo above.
3:57
